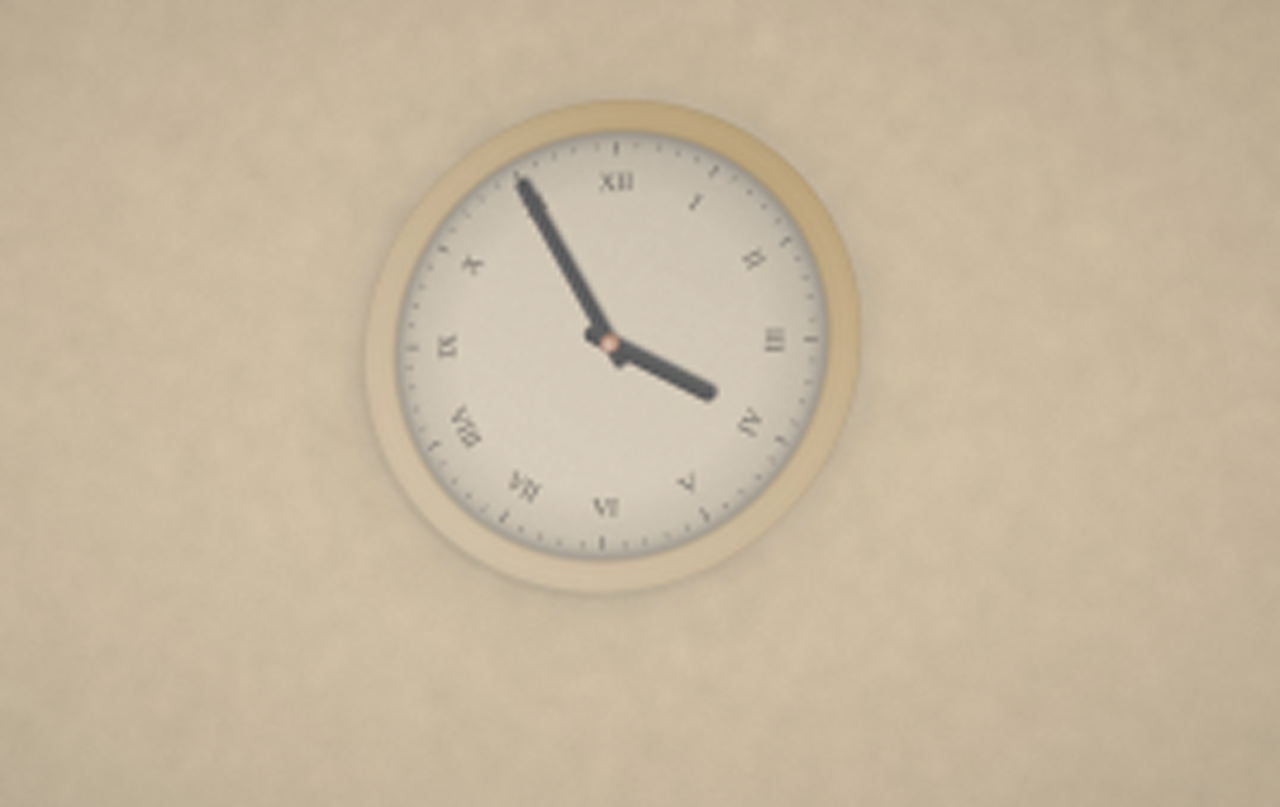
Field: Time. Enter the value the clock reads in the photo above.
3:55
